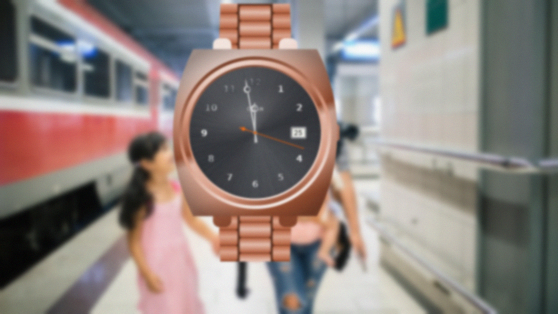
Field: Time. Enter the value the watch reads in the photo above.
11:58:18
